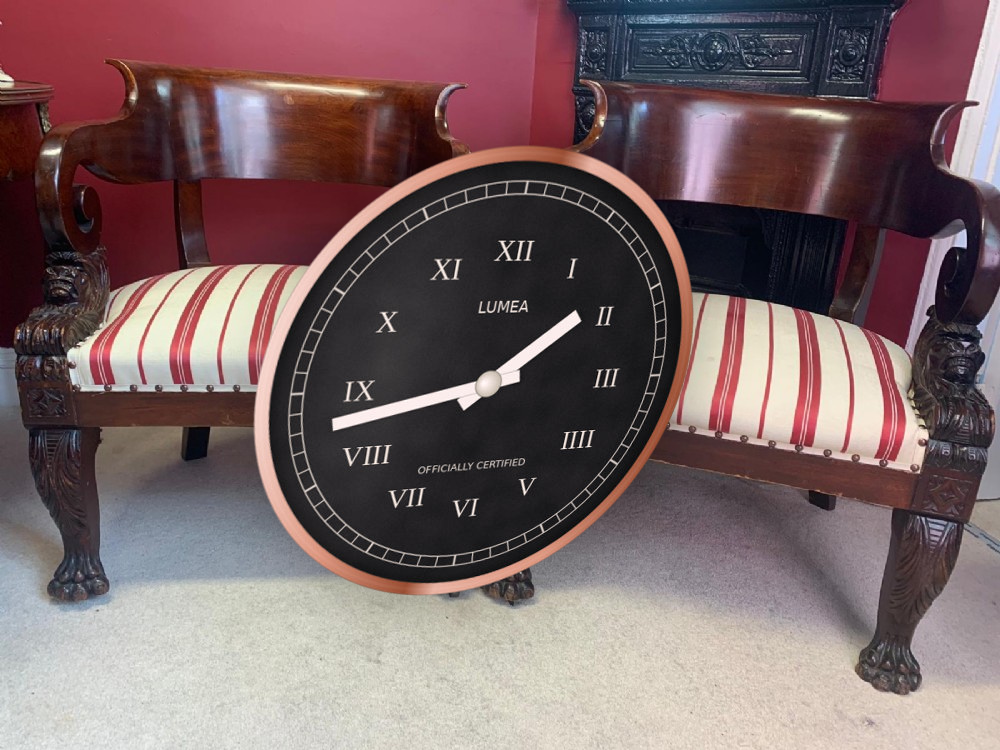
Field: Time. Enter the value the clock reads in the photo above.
1:43
